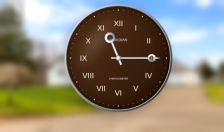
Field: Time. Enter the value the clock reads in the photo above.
11:15
